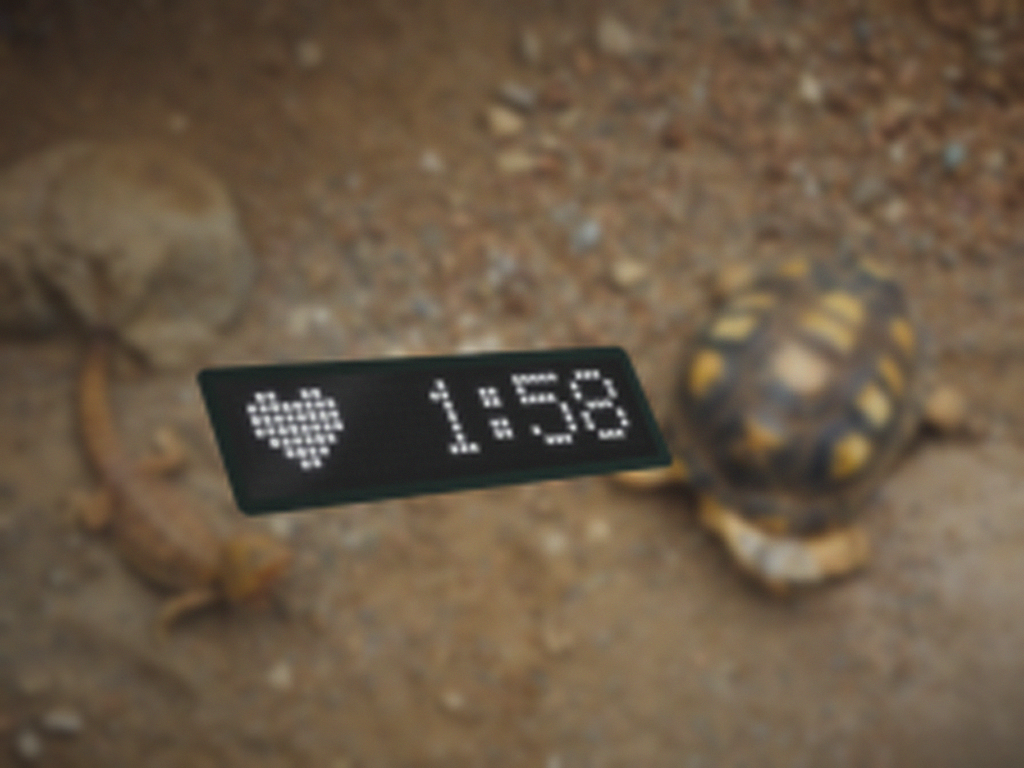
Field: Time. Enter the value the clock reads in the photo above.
1:58
